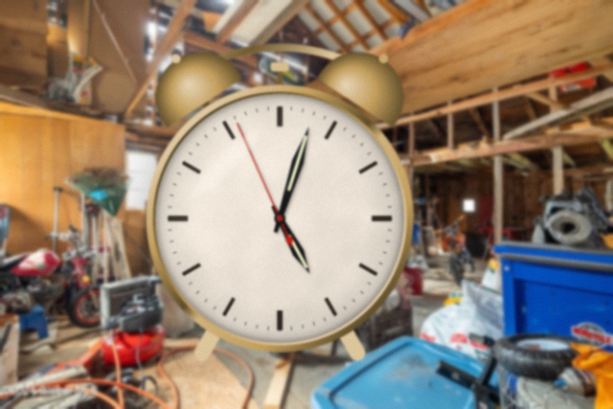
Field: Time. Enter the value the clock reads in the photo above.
5:02:56
